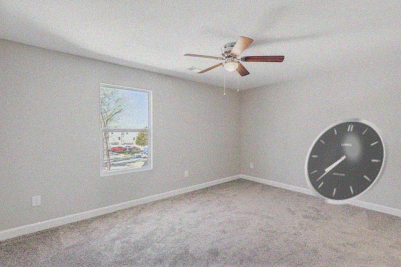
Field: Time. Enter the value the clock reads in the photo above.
7:37
